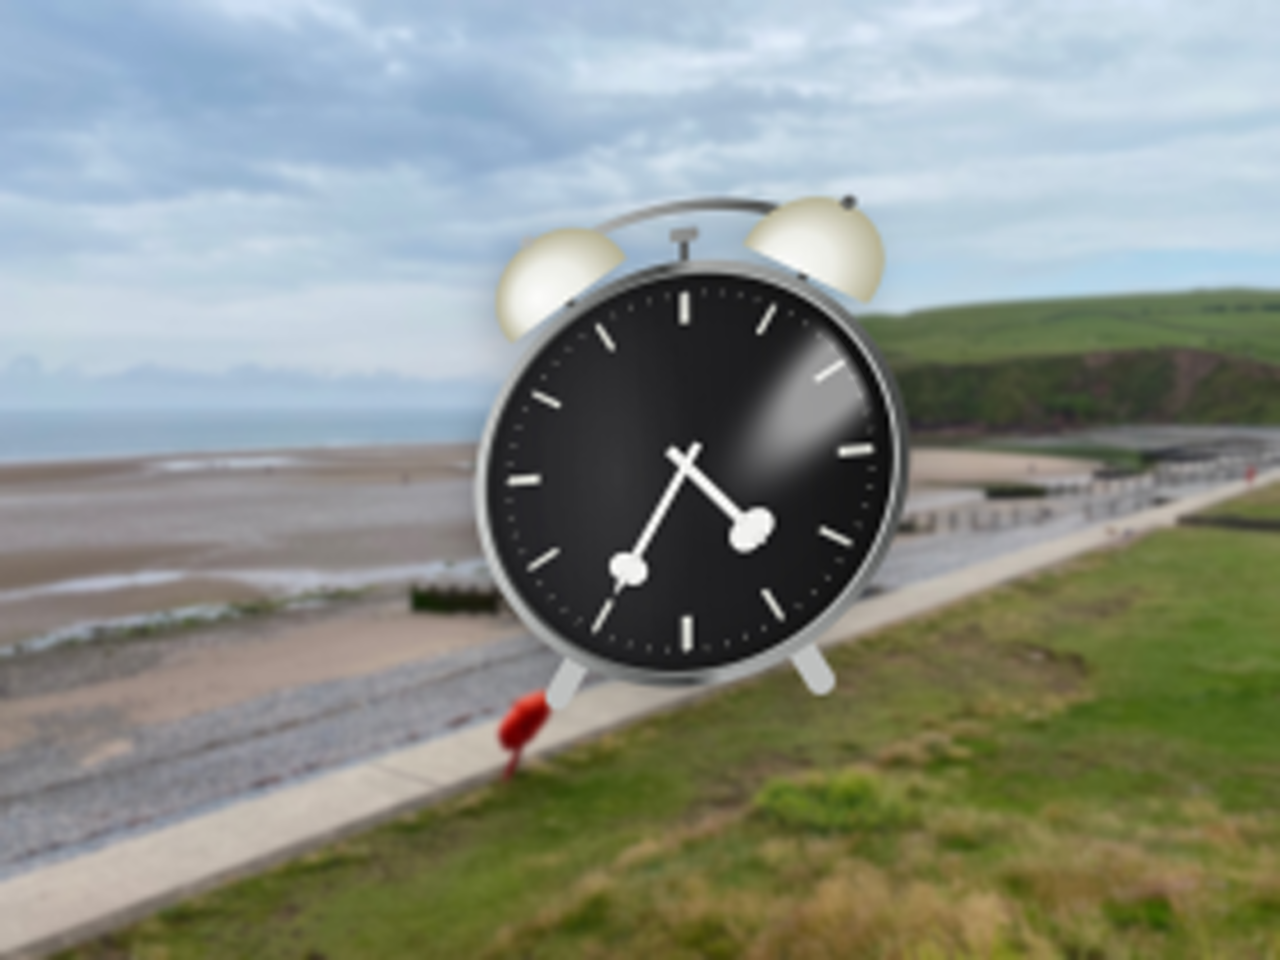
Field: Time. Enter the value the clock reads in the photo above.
4:35
